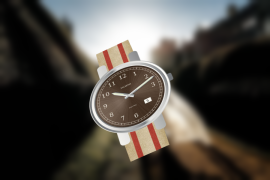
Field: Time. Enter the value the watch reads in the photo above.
10:12
